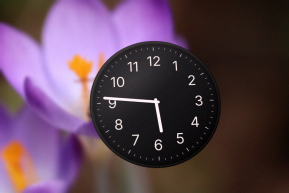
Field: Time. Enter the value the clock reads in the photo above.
5:46
